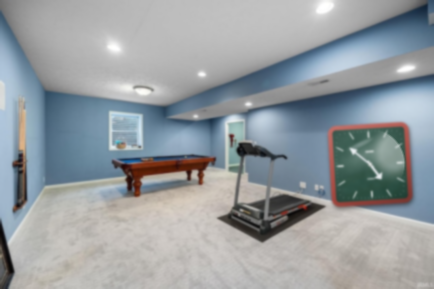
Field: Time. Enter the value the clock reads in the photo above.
4:52
